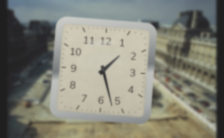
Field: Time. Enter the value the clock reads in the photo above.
1:27
